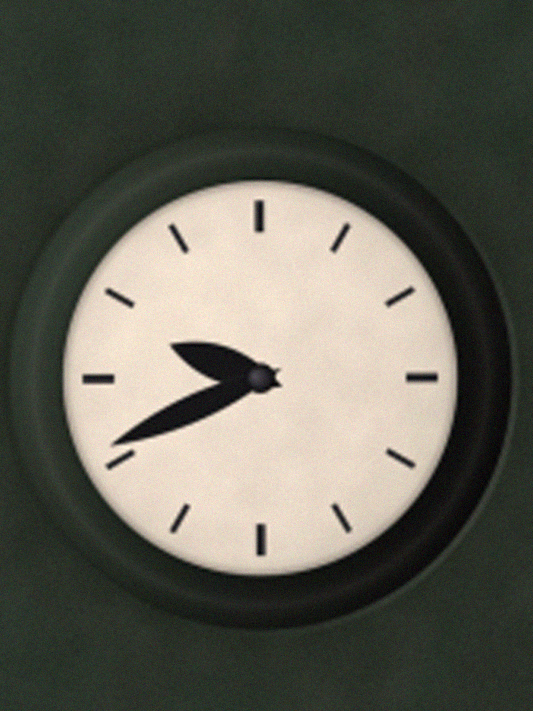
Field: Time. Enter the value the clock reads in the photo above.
9:41
